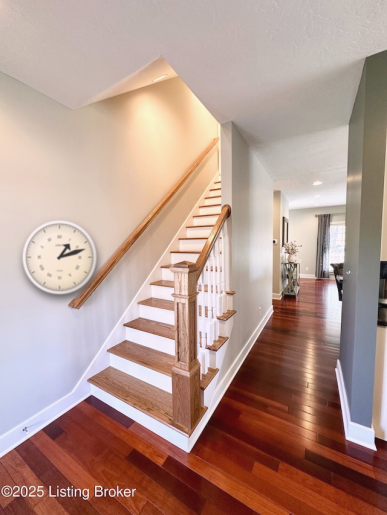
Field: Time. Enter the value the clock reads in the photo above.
1:12
